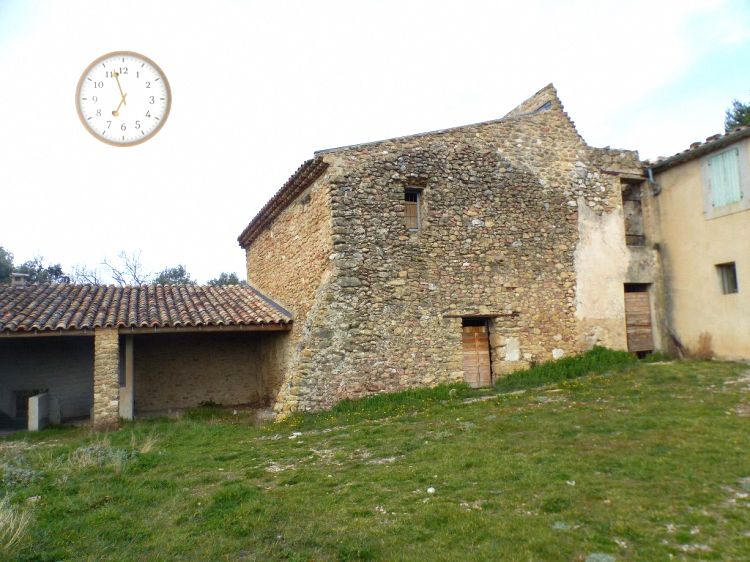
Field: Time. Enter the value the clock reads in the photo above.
6:57
